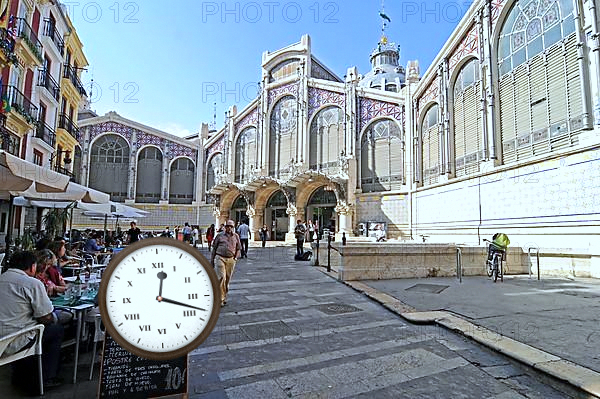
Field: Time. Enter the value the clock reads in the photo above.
12:18
